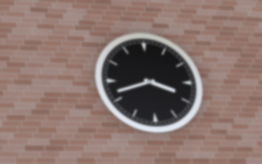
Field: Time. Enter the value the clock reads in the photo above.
3:42
